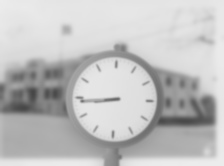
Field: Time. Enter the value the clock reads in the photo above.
8:44
